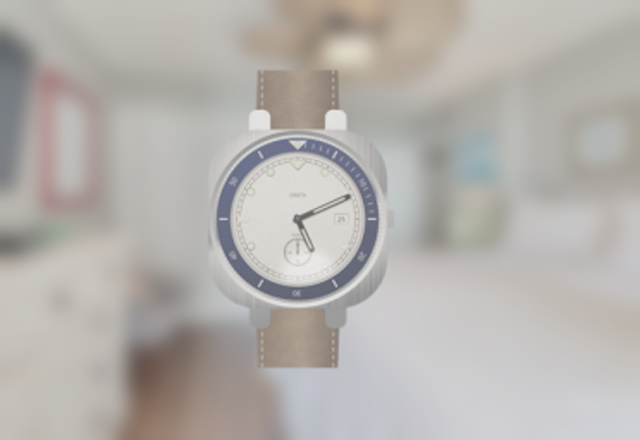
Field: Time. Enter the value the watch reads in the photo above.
5:11
